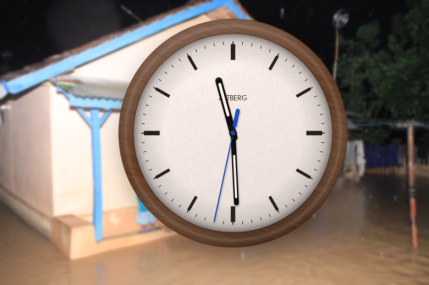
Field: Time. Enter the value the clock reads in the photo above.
11:29:32
